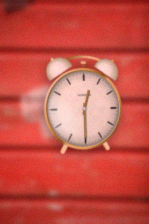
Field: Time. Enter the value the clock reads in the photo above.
12:30
